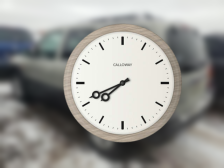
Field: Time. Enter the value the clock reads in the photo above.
7:41
